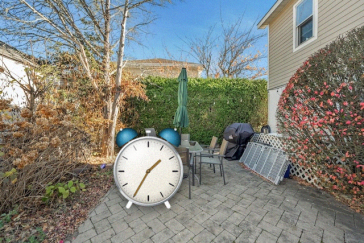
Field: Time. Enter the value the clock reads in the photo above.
1:35
